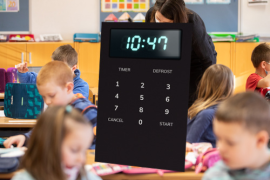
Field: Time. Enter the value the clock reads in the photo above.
10:47
